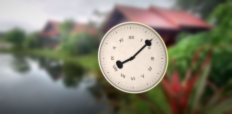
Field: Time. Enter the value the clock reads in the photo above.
8:08
